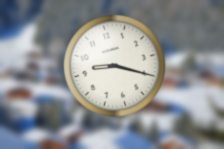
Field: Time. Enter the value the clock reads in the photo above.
9:20
